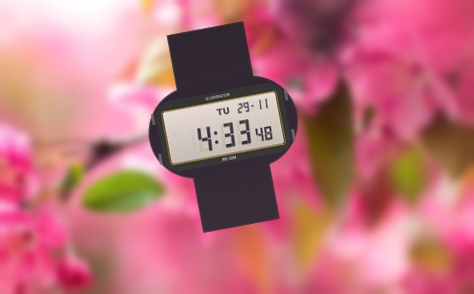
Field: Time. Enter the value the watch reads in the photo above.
4:33:48
